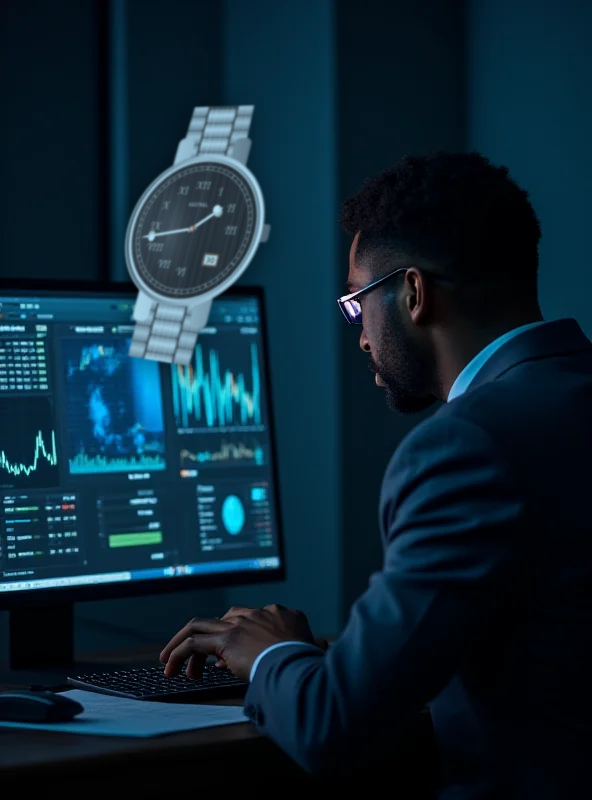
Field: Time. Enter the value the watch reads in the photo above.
1:43
